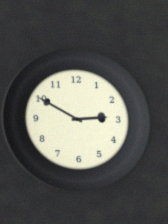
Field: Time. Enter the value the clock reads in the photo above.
2:50
